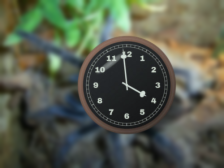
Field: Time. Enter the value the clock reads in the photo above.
3:59
